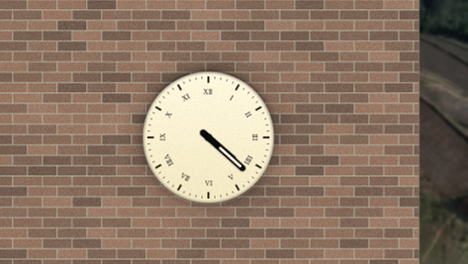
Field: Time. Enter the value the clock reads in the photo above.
4:22
